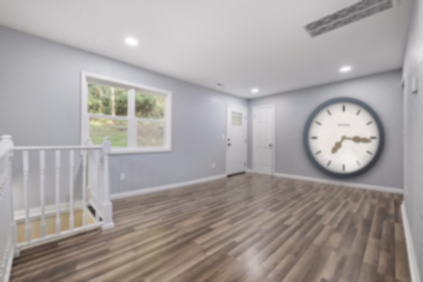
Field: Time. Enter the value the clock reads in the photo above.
7:16
